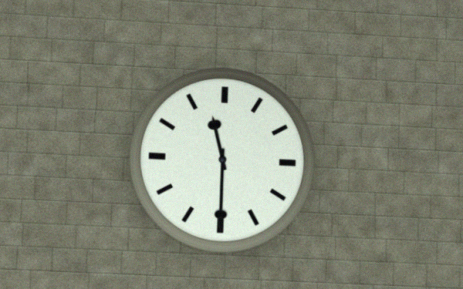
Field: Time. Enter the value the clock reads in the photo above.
11:30
